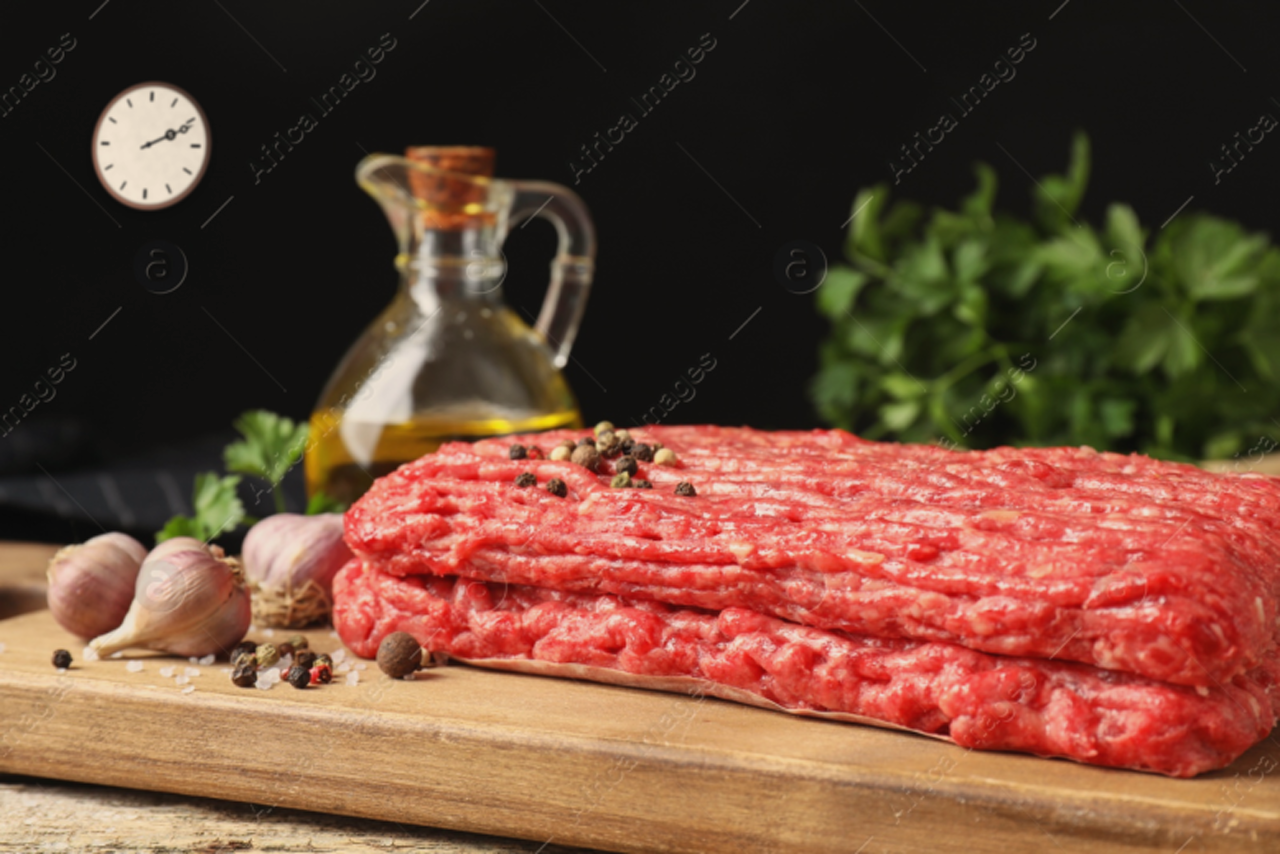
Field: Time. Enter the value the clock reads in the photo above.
2:11
